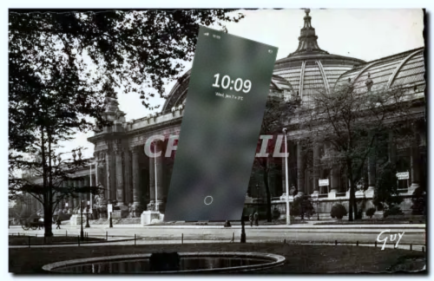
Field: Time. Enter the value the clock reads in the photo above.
10:09
